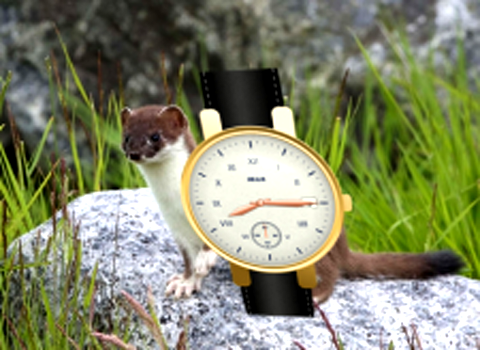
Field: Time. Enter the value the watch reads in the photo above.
8:15
